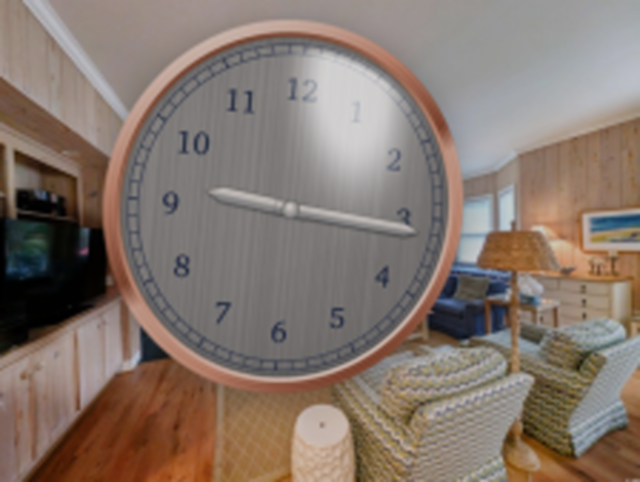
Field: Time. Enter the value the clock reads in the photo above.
9:16
